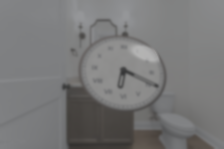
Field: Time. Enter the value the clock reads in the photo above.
6:19
